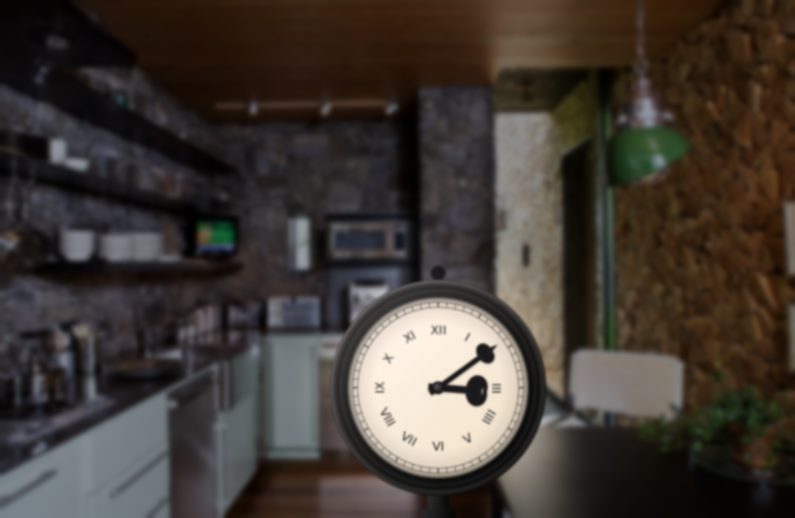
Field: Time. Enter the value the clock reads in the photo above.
3:09
